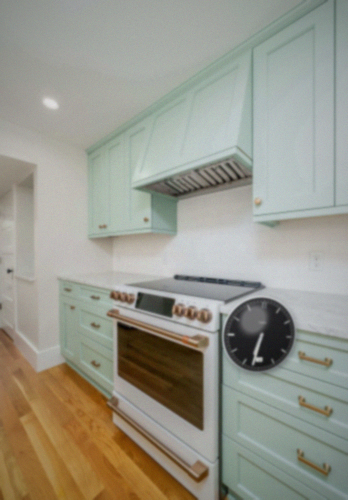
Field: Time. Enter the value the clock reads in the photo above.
6:32
